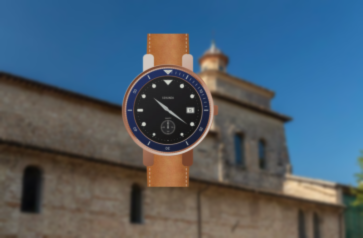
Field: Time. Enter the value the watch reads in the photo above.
10:21
